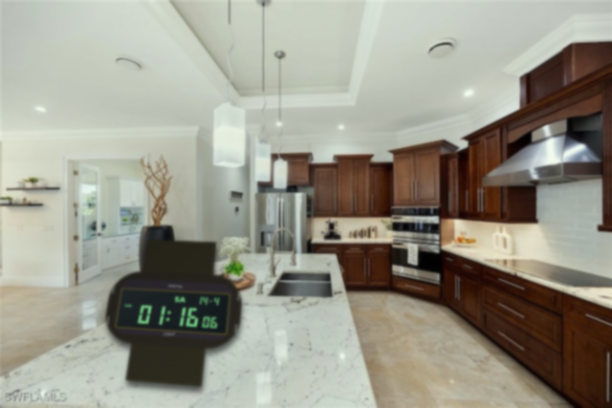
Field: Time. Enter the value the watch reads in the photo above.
1:16
